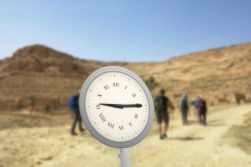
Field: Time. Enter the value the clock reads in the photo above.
9:15
